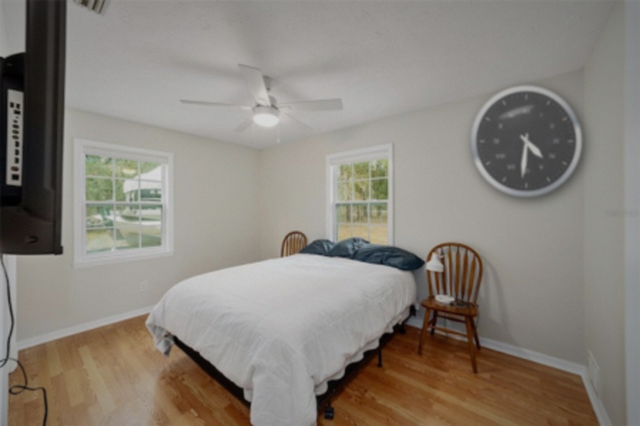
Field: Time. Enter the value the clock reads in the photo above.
4:31
